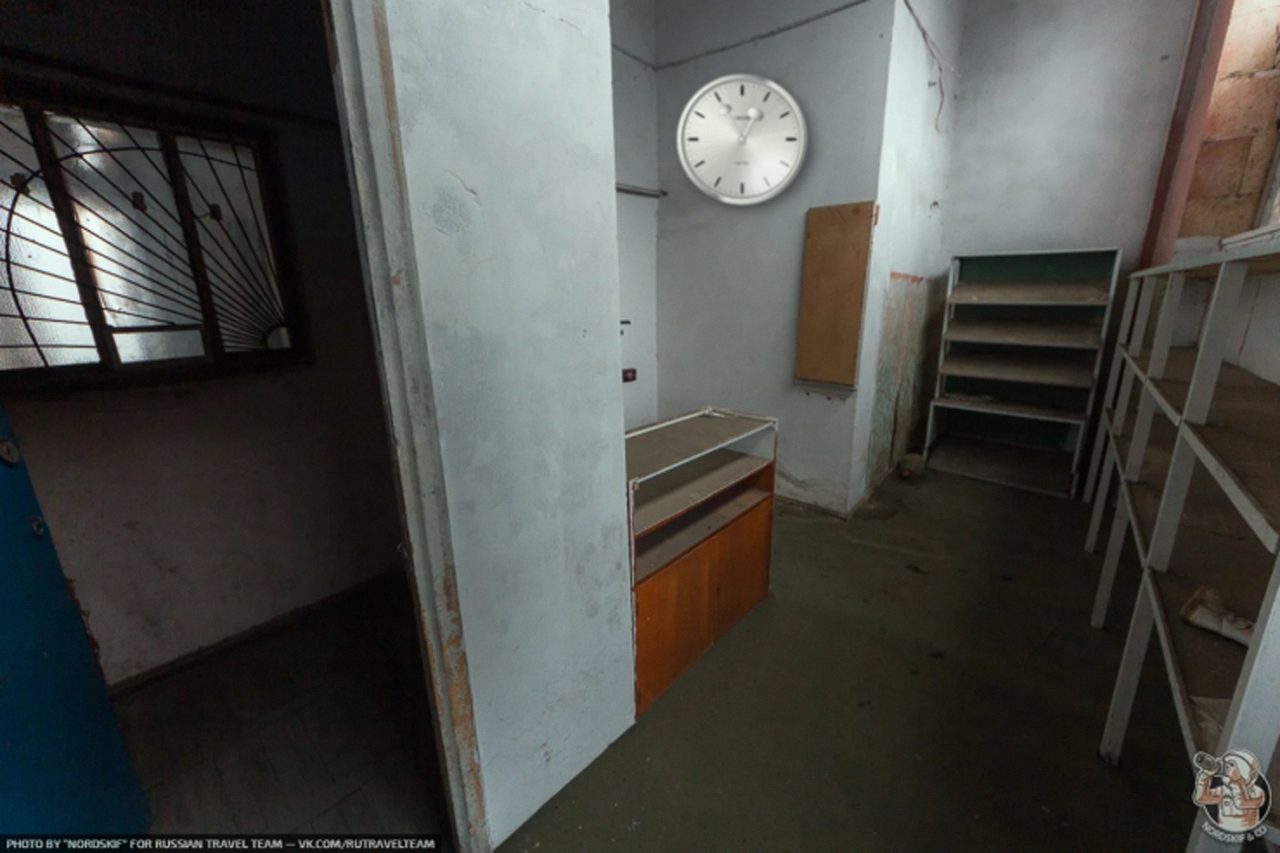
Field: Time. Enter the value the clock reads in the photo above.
12:55
